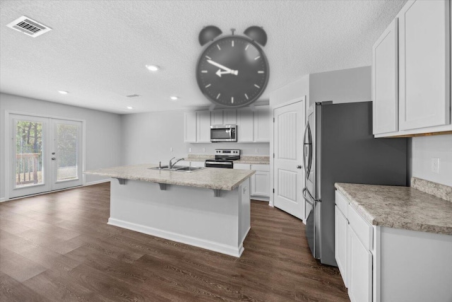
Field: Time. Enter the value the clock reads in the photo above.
8:49
